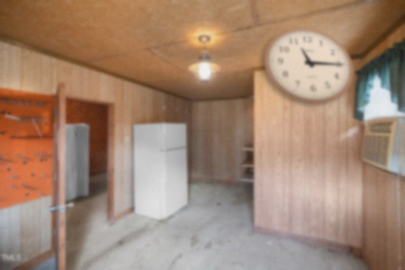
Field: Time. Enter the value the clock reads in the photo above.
11:15
